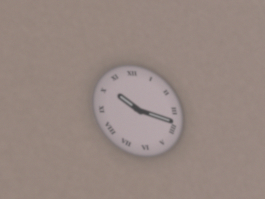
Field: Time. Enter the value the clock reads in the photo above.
10:18
